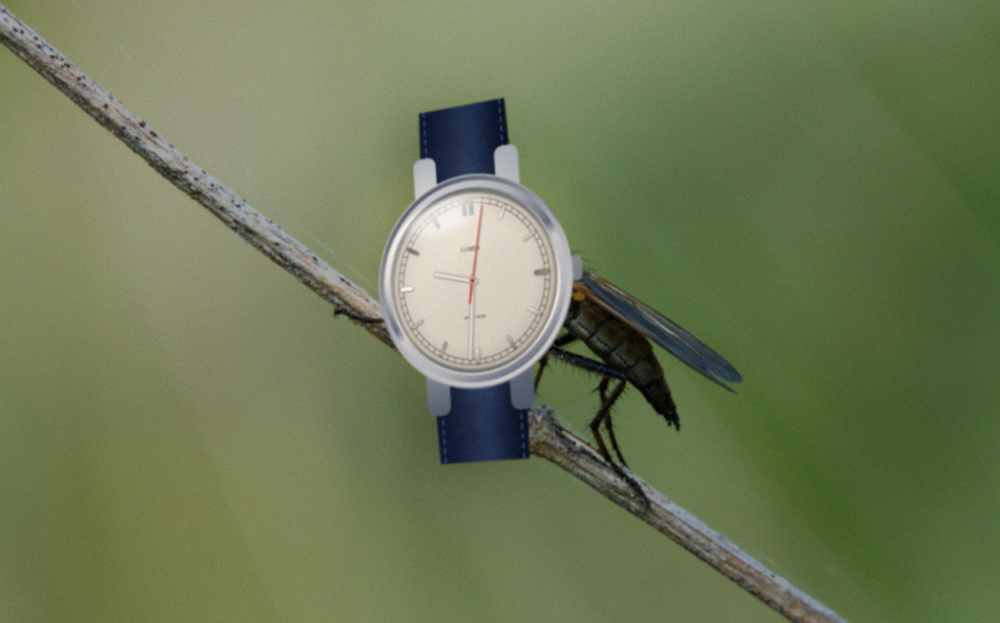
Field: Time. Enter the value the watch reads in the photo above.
9:31:02
